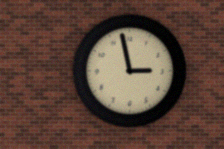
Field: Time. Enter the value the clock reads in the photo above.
2:58
